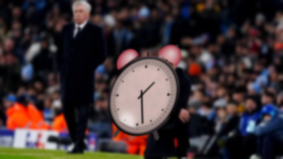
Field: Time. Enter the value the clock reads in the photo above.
1:28
